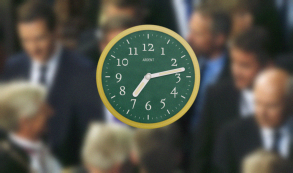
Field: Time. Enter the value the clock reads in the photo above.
7:13
